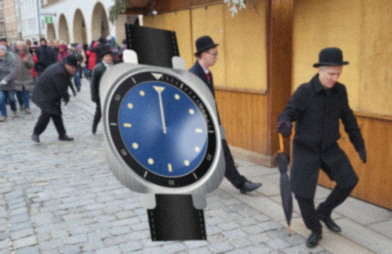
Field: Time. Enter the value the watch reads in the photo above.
12:00
